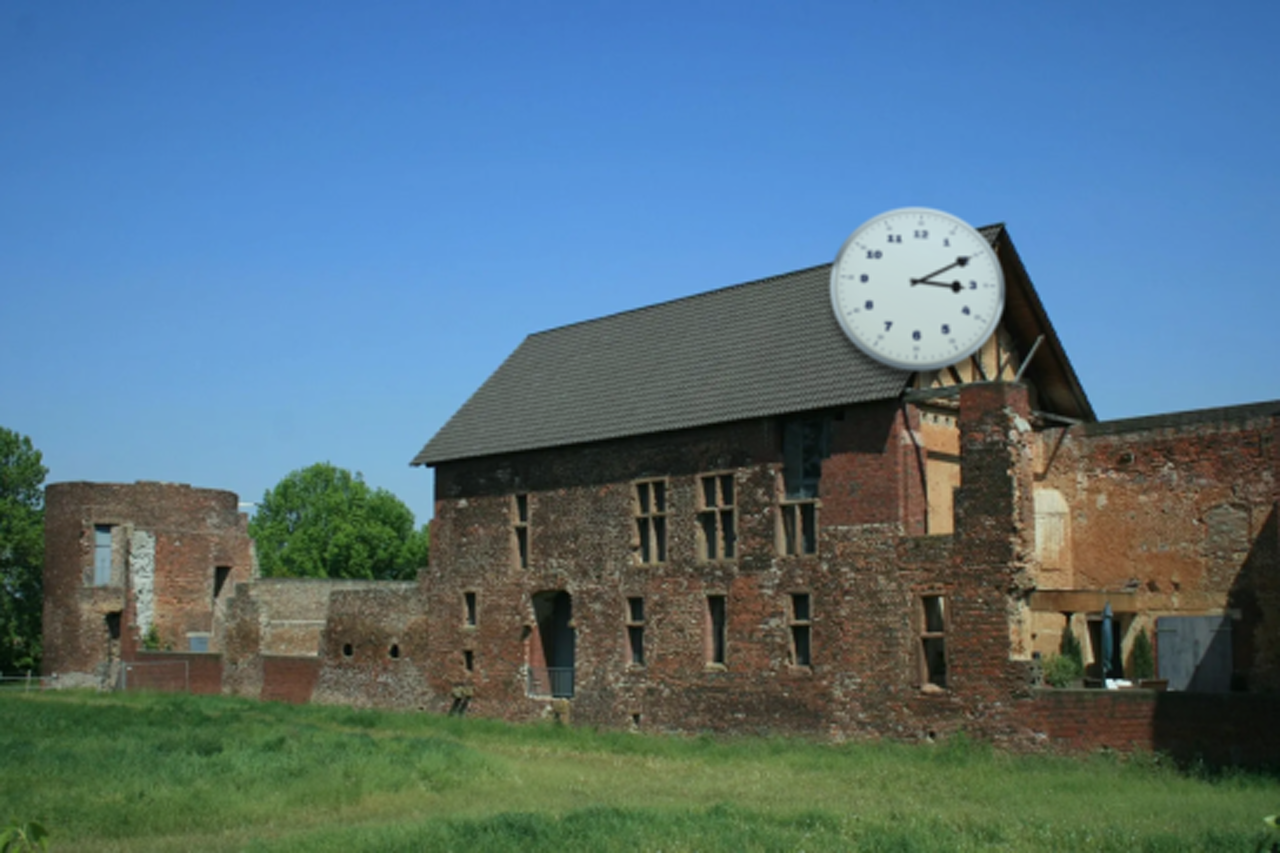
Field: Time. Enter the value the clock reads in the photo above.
3:10
